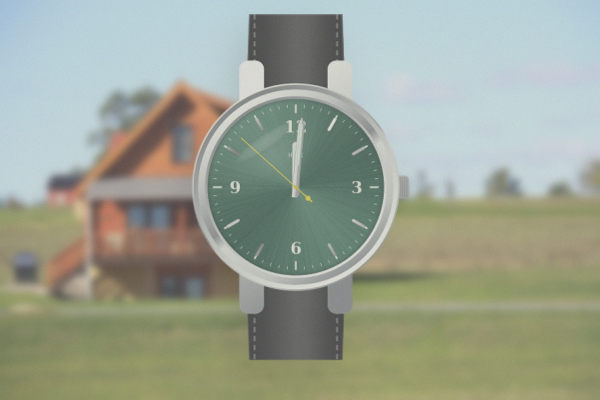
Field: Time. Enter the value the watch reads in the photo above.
12:00:52
